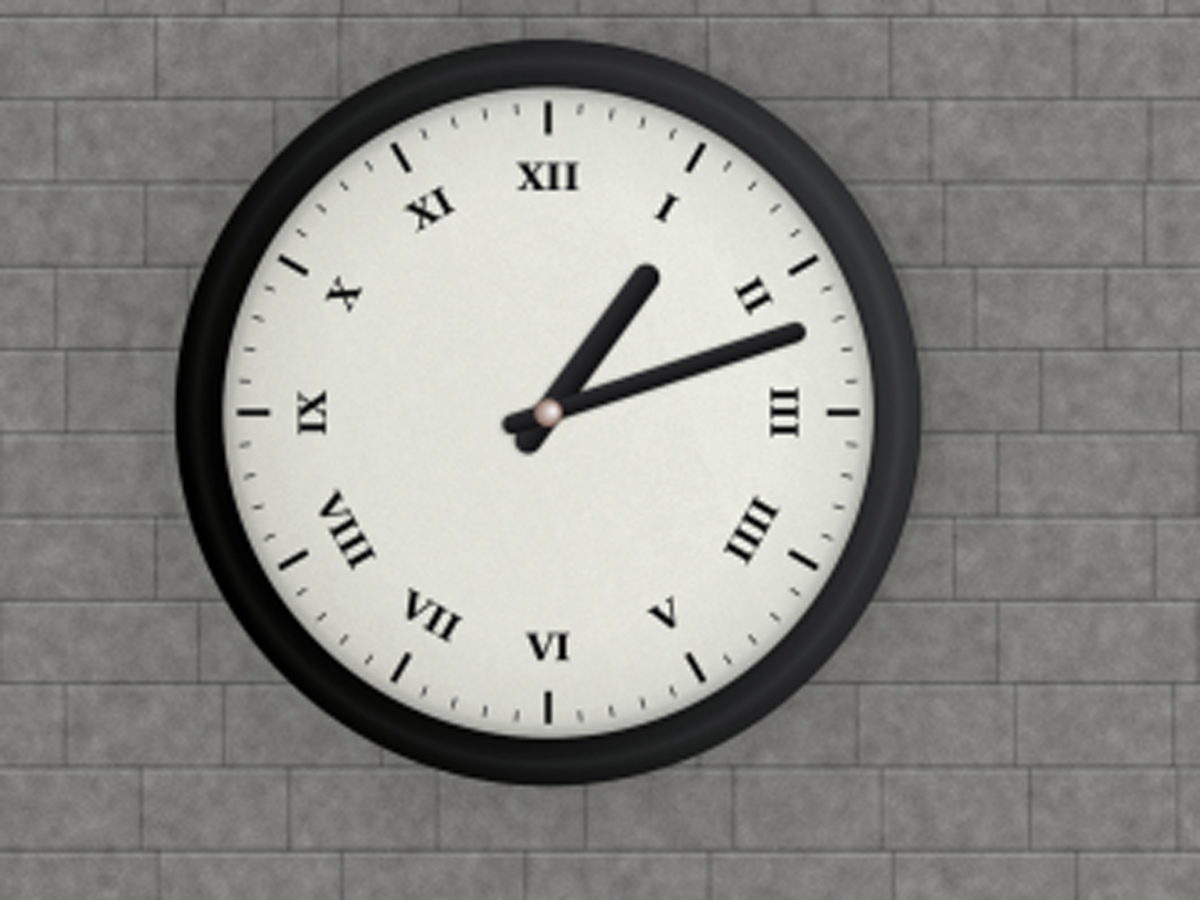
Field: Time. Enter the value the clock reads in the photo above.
1:12
